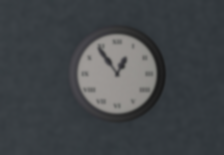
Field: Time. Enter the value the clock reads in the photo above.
12:54
